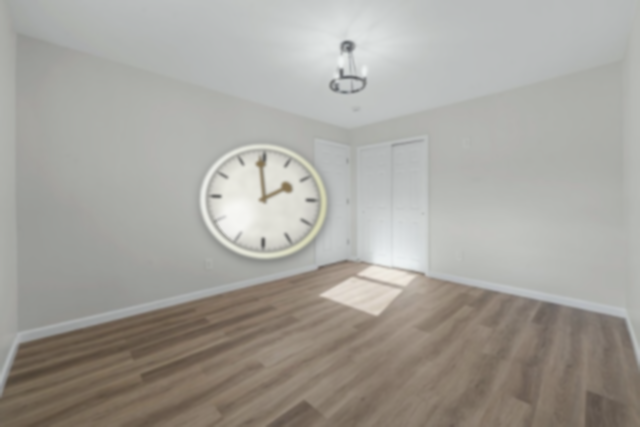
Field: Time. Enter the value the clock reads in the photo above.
1:59
